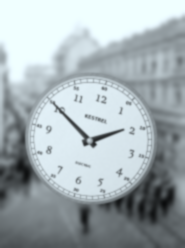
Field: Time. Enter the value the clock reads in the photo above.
1:50
